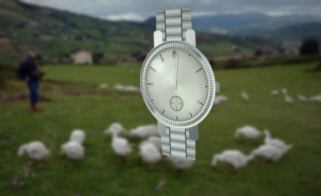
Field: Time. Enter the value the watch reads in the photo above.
12:01
